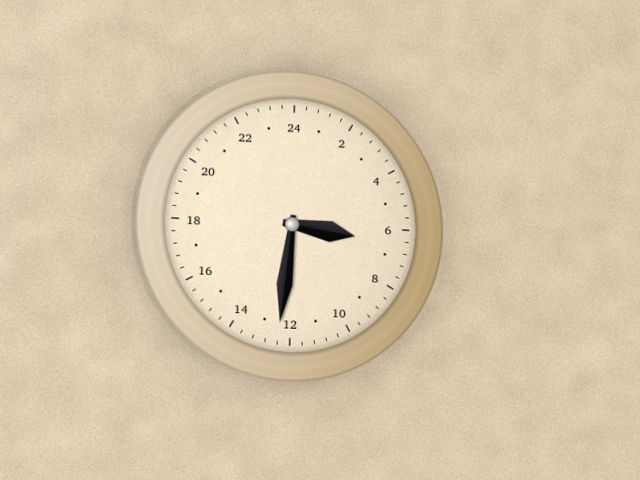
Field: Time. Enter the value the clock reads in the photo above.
6:31
